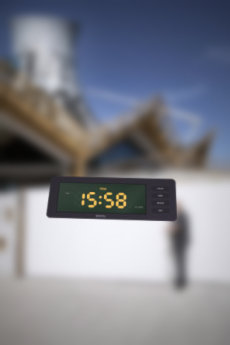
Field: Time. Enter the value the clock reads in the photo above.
15:58
